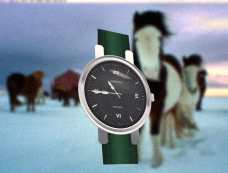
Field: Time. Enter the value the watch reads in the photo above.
10:45
